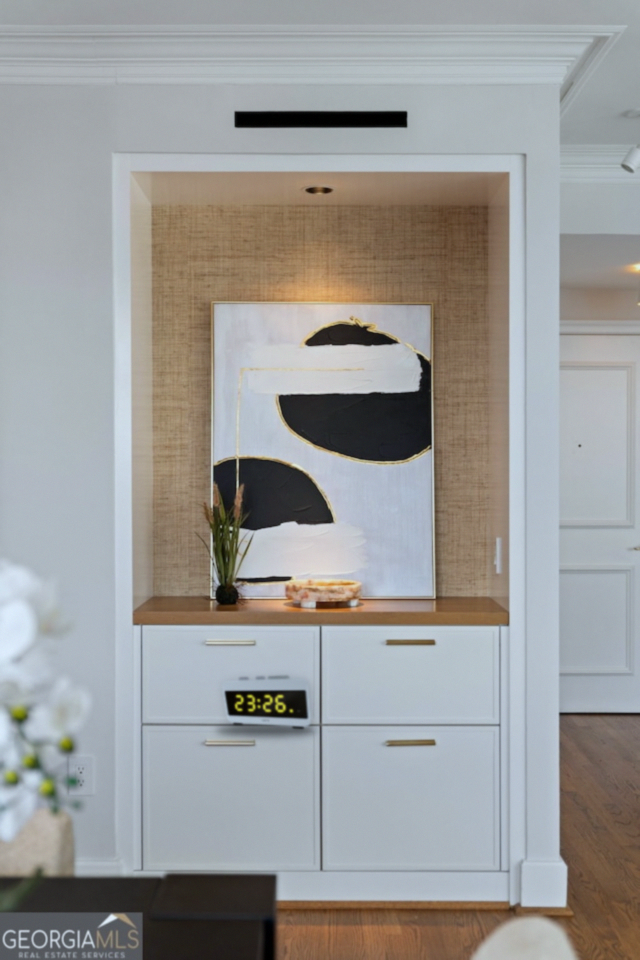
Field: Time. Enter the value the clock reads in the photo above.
23:26
